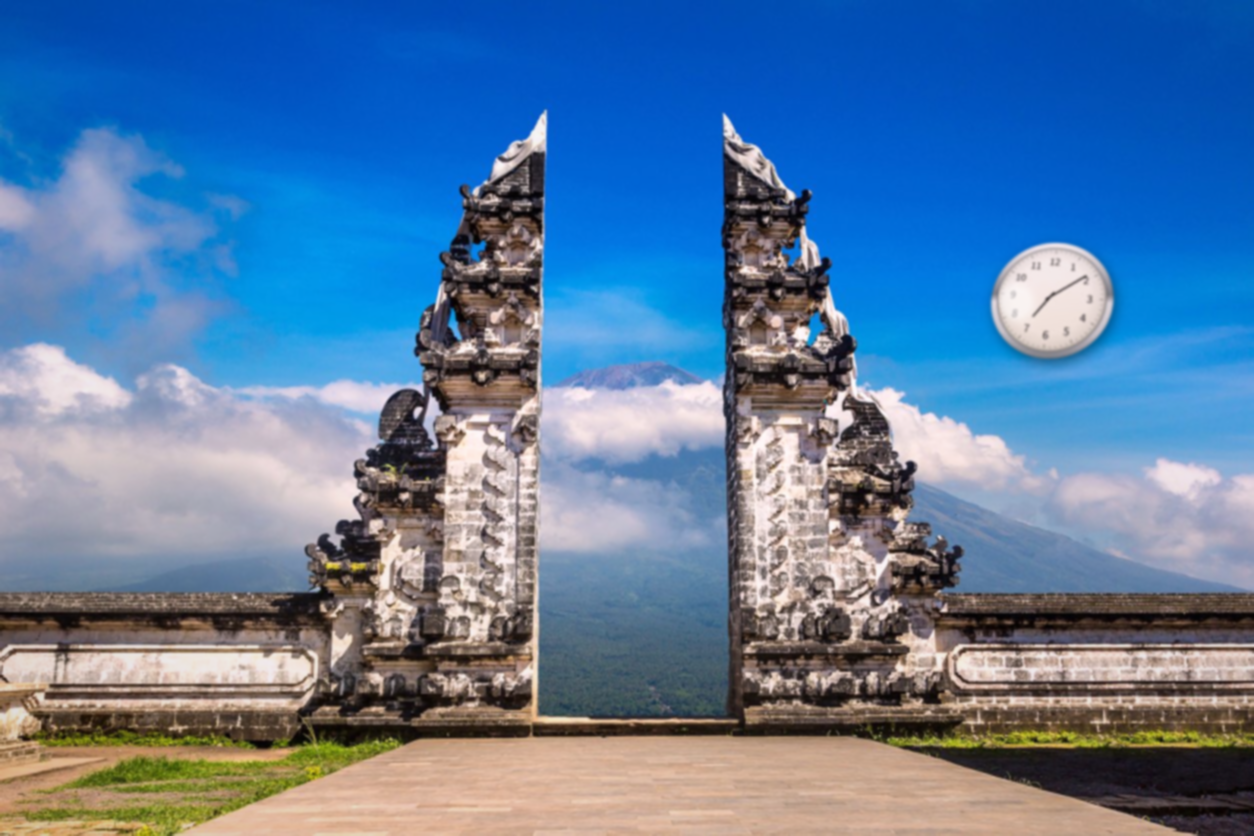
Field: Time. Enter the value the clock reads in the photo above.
7:09
